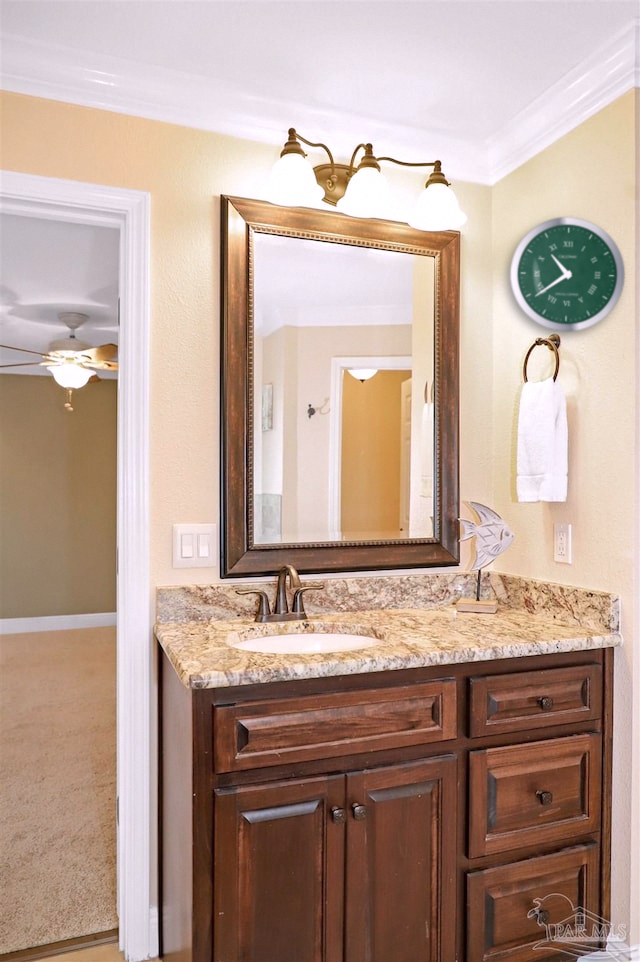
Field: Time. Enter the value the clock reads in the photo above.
10:39
